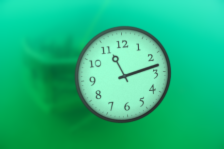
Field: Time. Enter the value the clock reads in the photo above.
11:13
